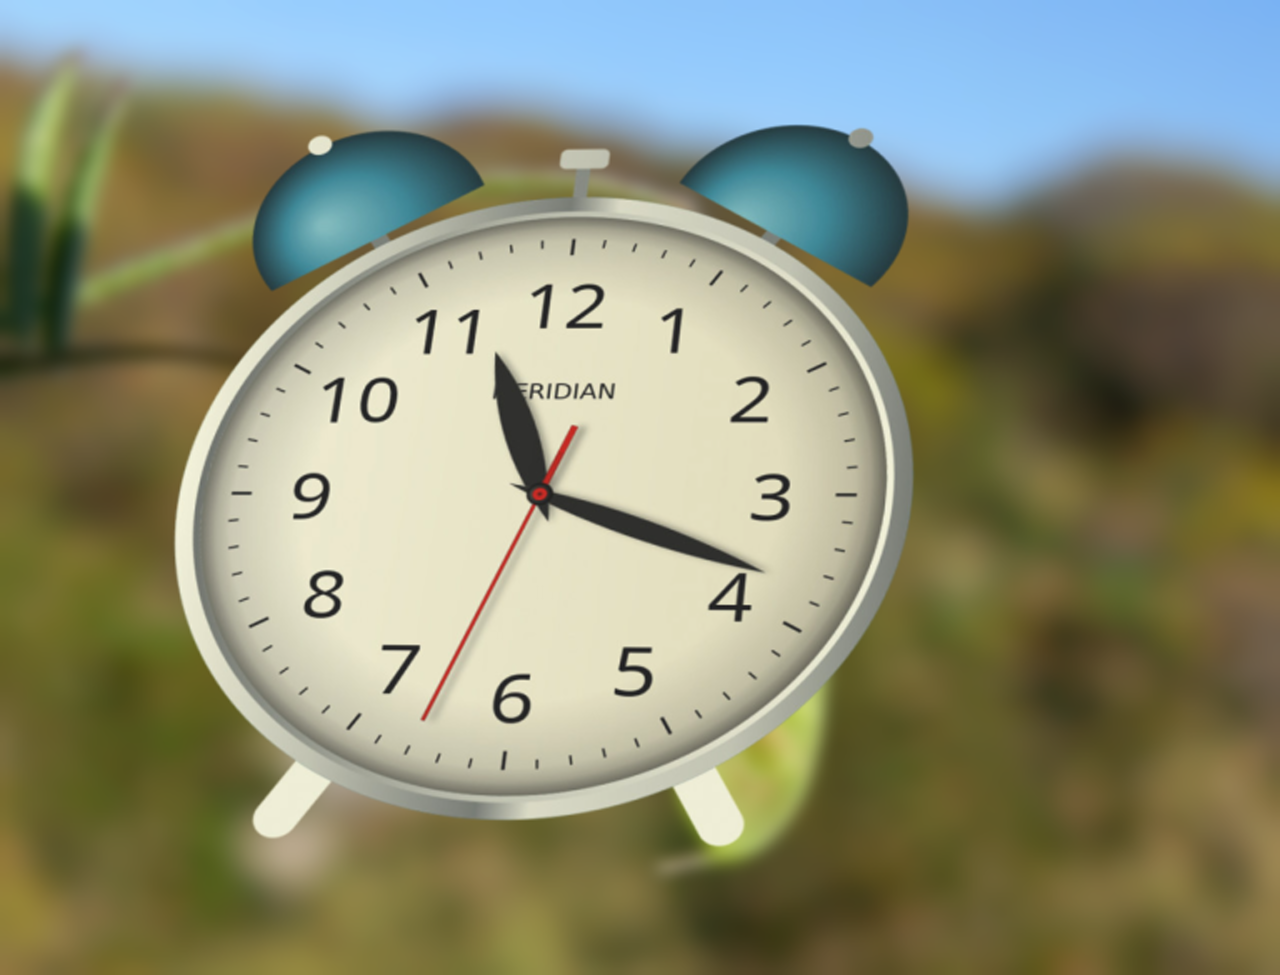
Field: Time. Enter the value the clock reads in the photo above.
11:18:33
